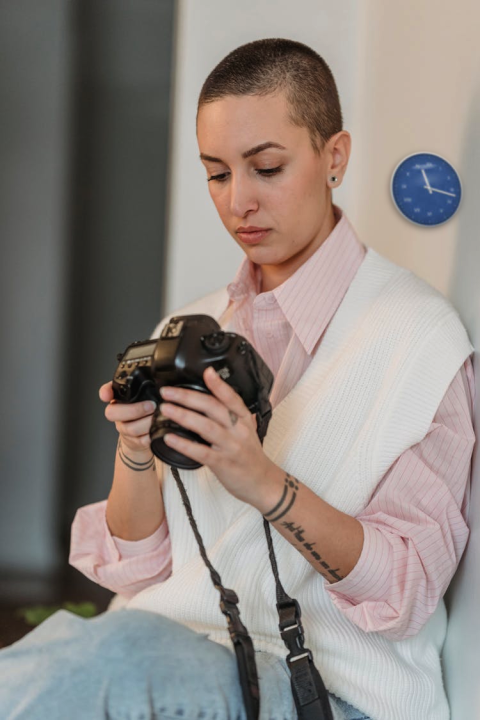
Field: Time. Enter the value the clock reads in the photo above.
11:17
